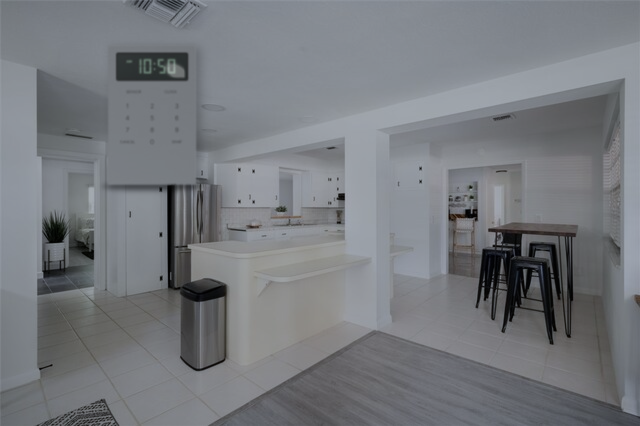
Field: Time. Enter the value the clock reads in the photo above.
10:50
